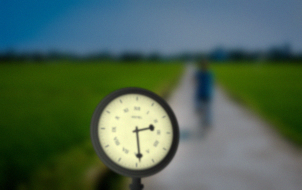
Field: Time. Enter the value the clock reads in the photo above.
2:29
